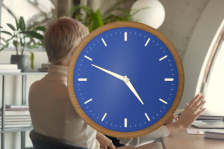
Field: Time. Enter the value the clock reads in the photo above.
4:49
